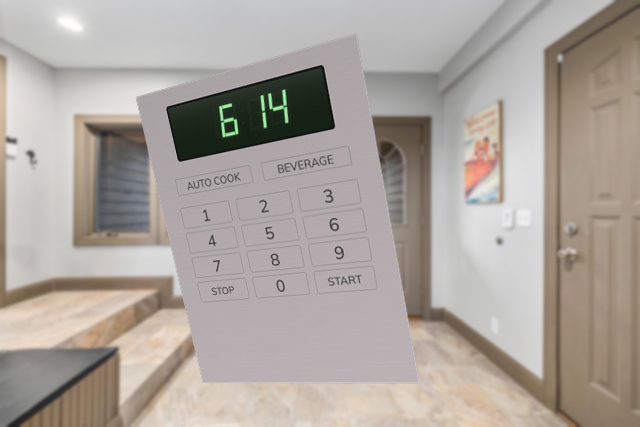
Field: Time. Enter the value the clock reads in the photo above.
6:14
